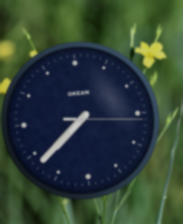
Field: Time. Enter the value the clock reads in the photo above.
7:38:16
